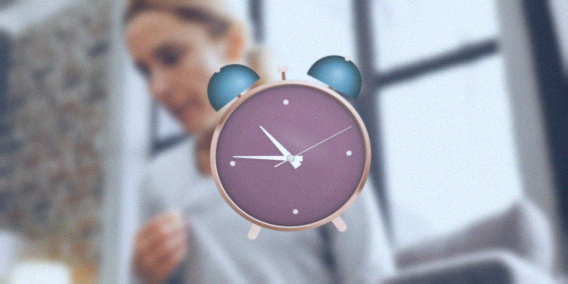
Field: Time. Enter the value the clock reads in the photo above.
10:46:11
